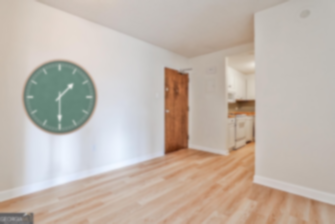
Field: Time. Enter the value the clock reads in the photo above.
1:30
